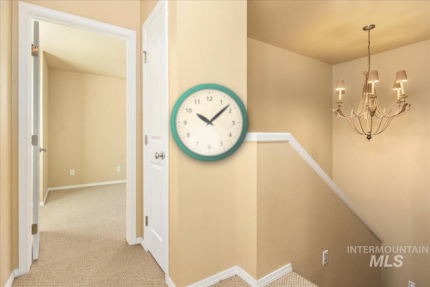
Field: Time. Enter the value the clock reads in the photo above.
10:08
